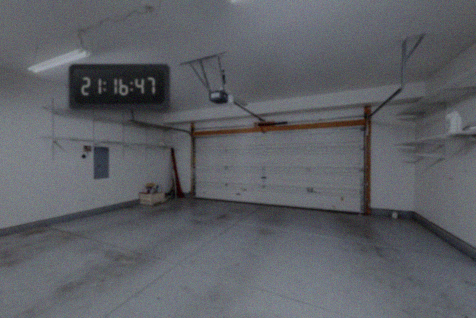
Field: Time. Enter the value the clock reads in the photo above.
21:16:47
